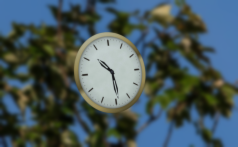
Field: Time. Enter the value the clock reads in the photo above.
10:29
